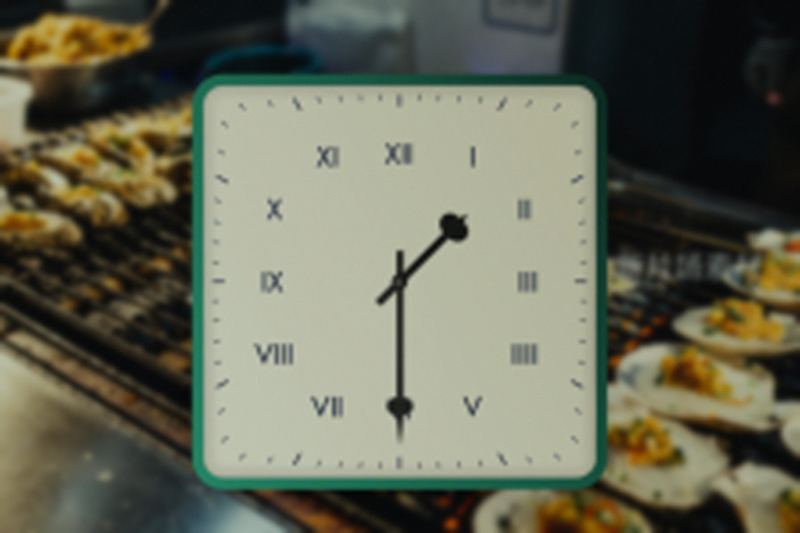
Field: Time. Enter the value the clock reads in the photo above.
1:30
